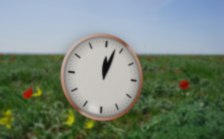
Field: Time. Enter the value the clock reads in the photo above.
12:03
